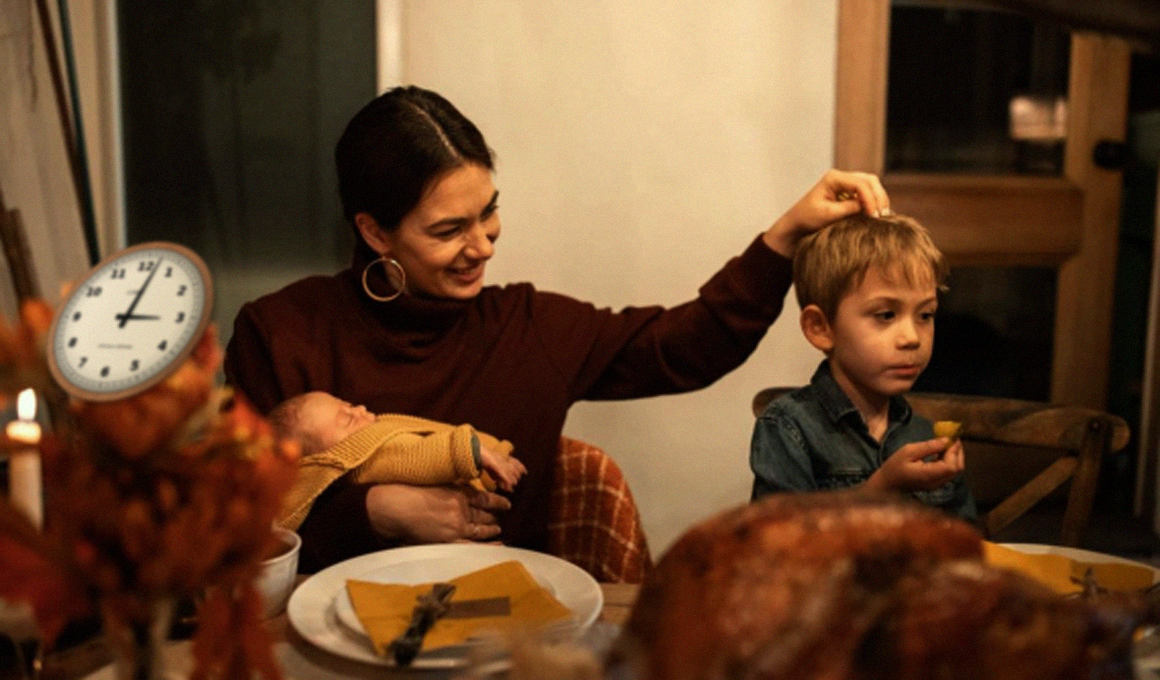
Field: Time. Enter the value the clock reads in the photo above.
3:02
